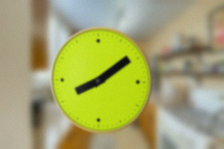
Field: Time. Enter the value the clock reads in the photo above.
8:09
